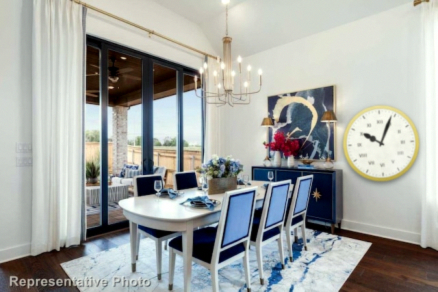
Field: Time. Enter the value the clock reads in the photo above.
10:04
